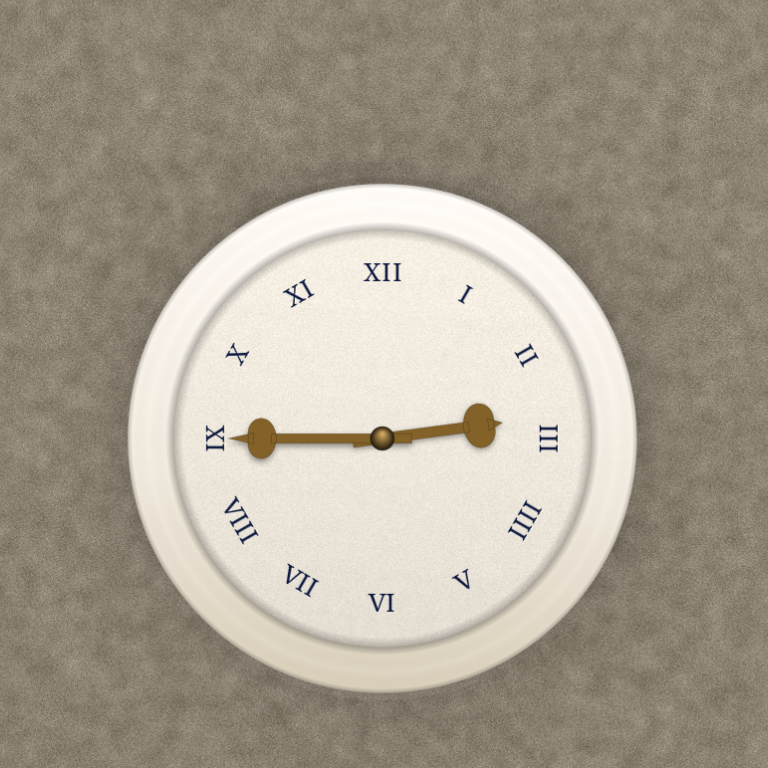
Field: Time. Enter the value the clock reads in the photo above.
2:45
